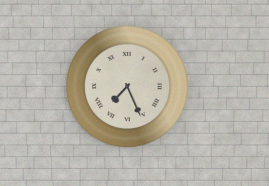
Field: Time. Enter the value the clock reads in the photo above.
7:26
